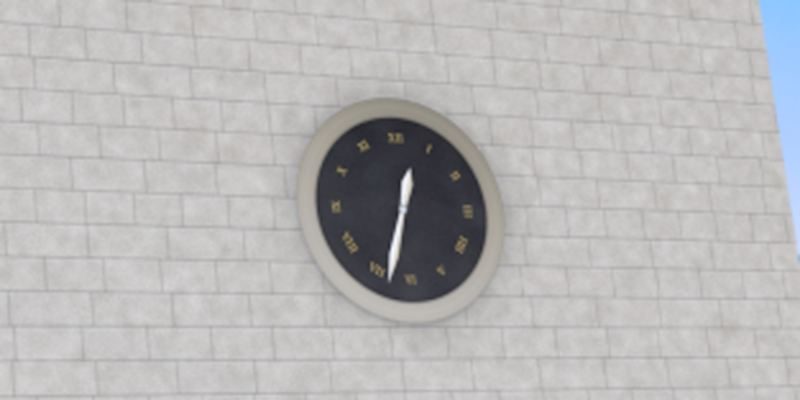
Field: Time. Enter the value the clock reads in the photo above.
12:33
